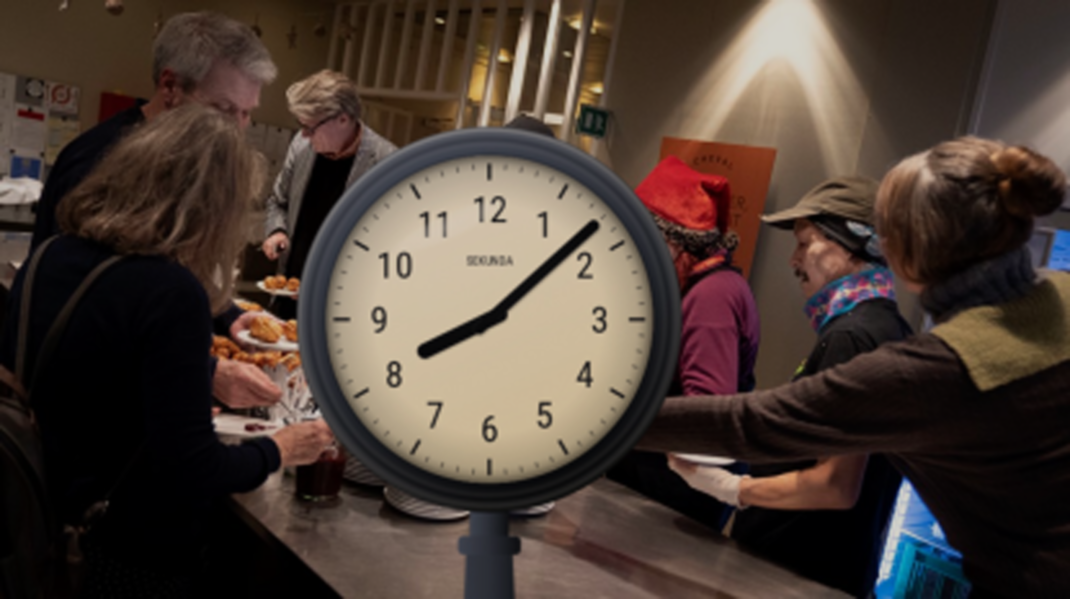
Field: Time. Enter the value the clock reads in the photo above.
8:08
